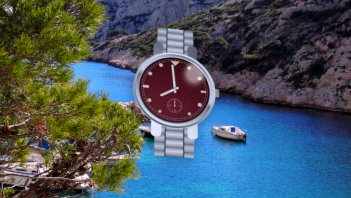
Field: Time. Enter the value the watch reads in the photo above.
7:59
